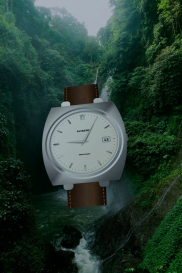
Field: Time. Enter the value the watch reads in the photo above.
9:05
